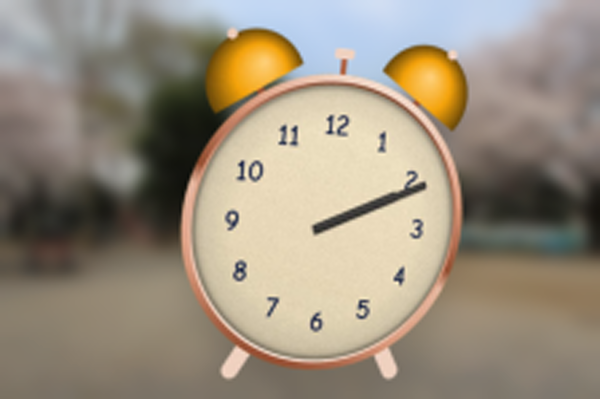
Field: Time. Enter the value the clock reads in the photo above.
2:11
